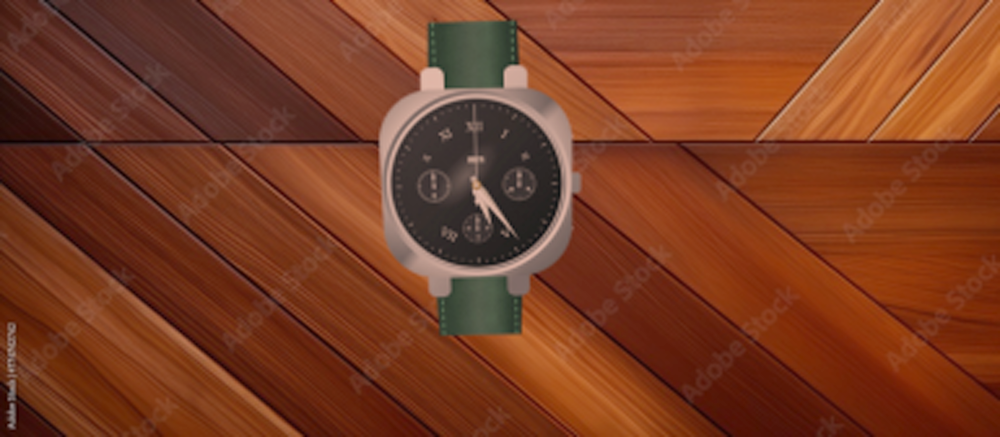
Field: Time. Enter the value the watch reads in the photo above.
5:24
